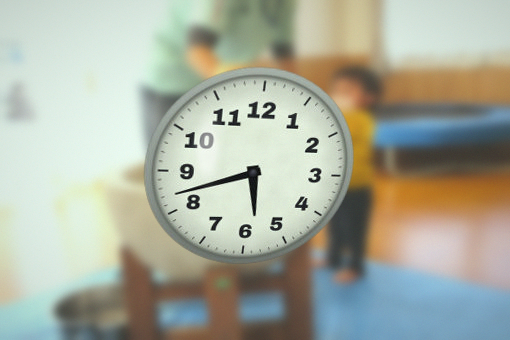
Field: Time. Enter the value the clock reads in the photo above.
5:42
